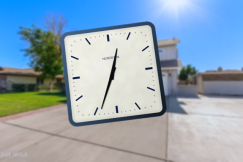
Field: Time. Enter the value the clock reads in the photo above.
12:34
